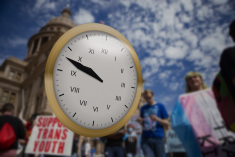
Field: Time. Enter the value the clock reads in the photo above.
9:48
